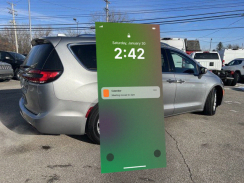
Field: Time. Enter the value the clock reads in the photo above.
2:42
